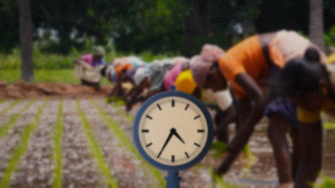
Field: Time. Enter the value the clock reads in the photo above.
4:35
